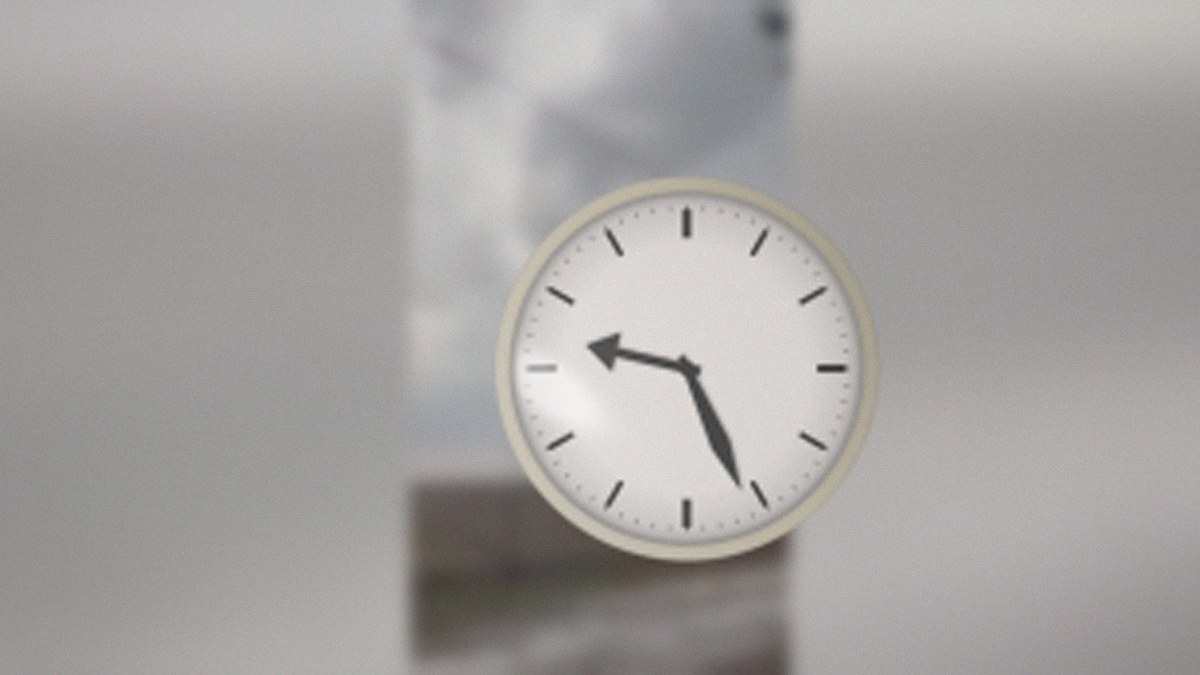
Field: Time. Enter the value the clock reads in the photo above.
9:26
